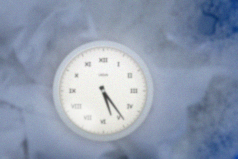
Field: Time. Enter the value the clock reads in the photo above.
5:24
